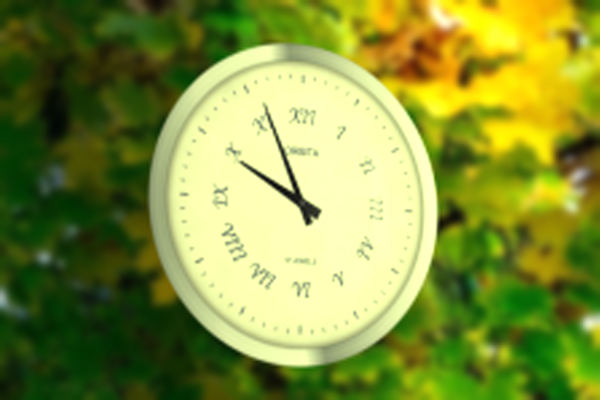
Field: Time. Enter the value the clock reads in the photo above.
9:56
